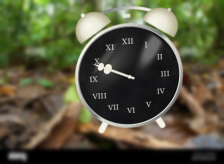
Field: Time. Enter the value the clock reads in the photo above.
9:49
